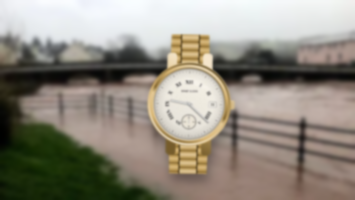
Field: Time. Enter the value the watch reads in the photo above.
9:22
